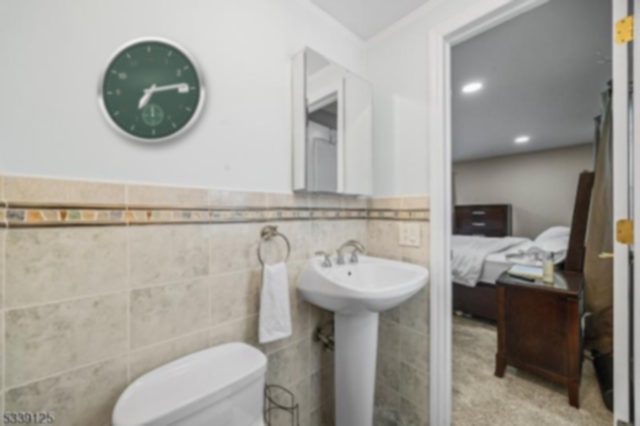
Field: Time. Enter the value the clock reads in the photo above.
7:14
